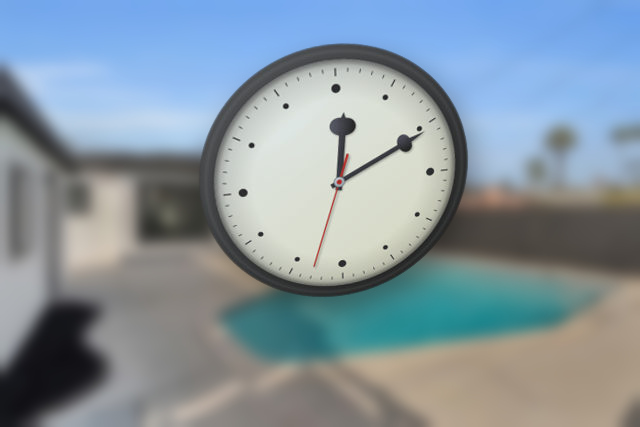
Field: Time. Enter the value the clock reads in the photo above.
12:10:33
